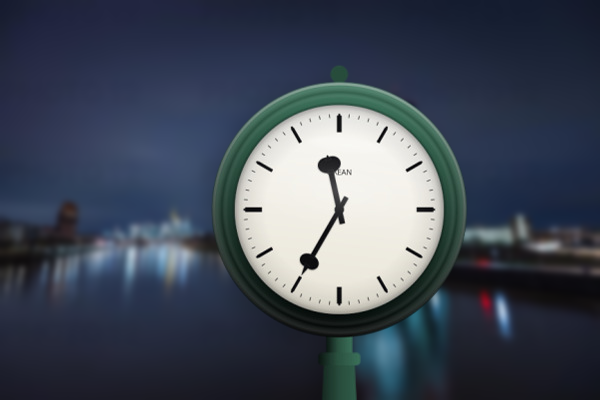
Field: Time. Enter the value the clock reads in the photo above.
11:35
